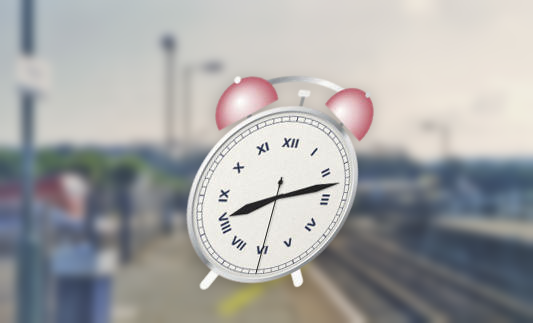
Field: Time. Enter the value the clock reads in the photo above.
8:12:30
